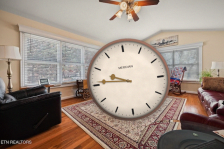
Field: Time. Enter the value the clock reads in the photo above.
9:46
